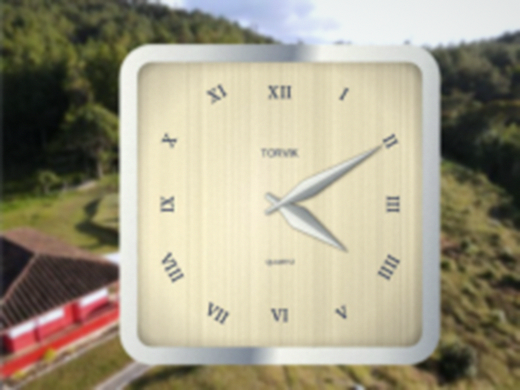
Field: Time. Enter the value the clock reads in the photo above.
4:10
